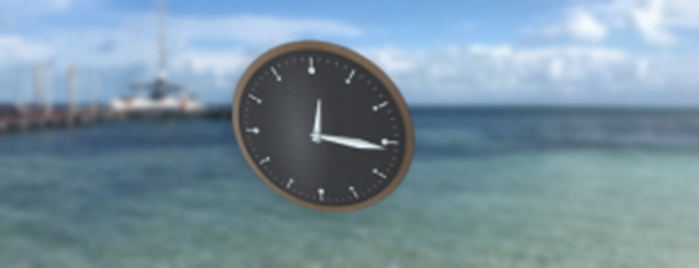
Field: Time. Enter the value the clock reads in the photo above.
12:16
